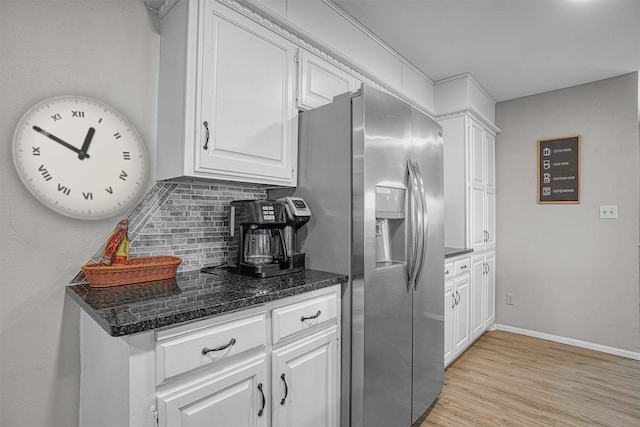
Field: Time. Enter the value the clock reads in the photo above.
12:50
